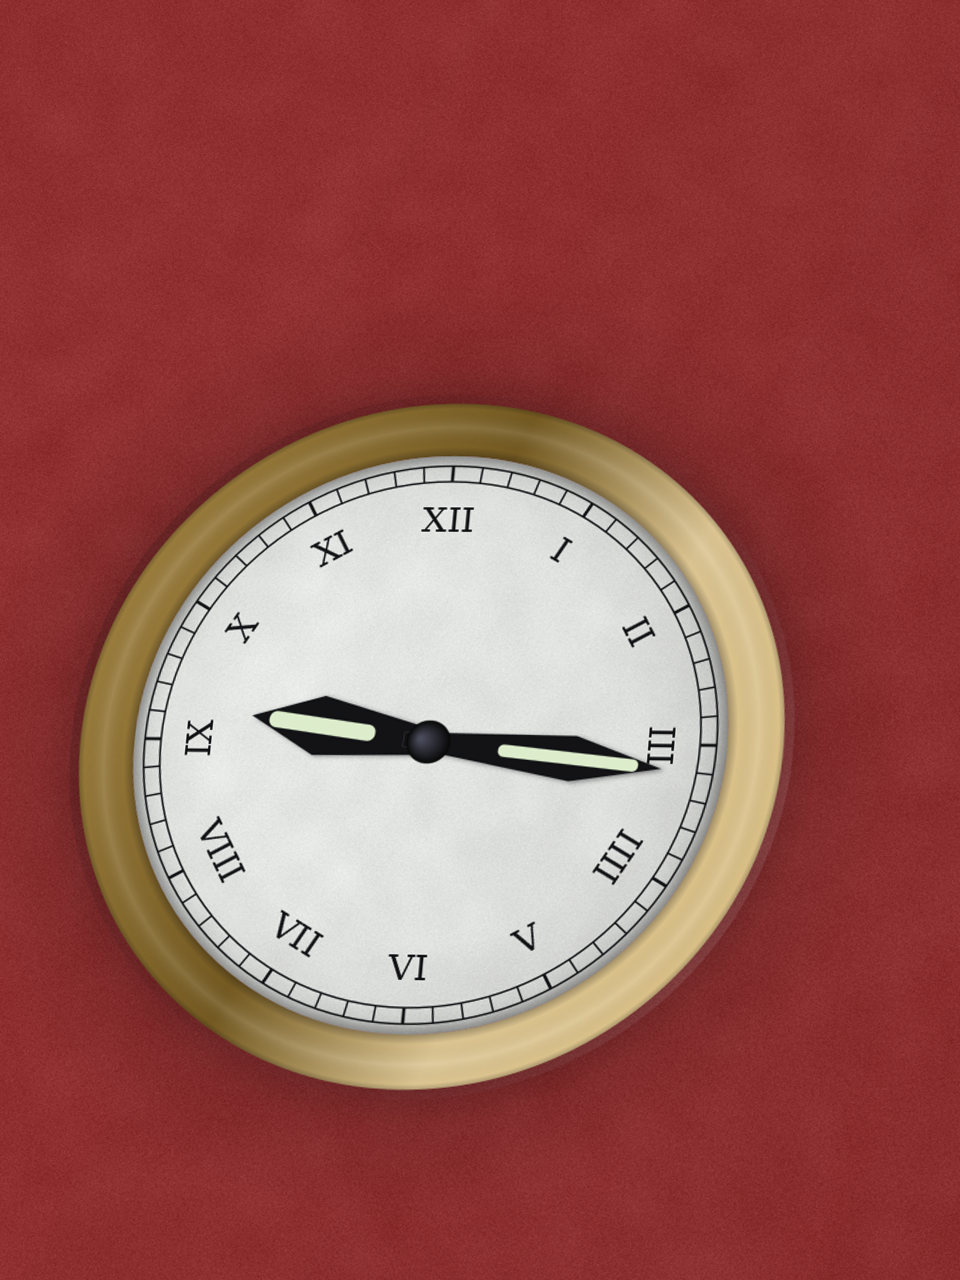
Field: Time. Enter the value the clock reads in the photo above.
9:16
